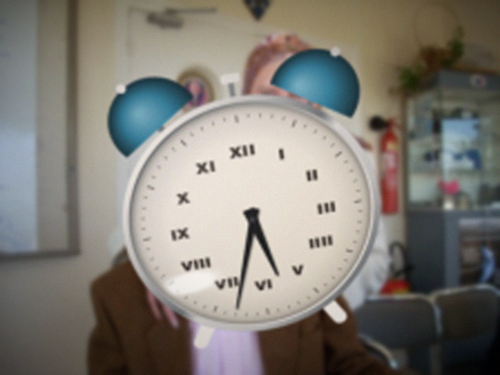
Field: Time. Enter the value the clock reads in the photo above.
5:33
